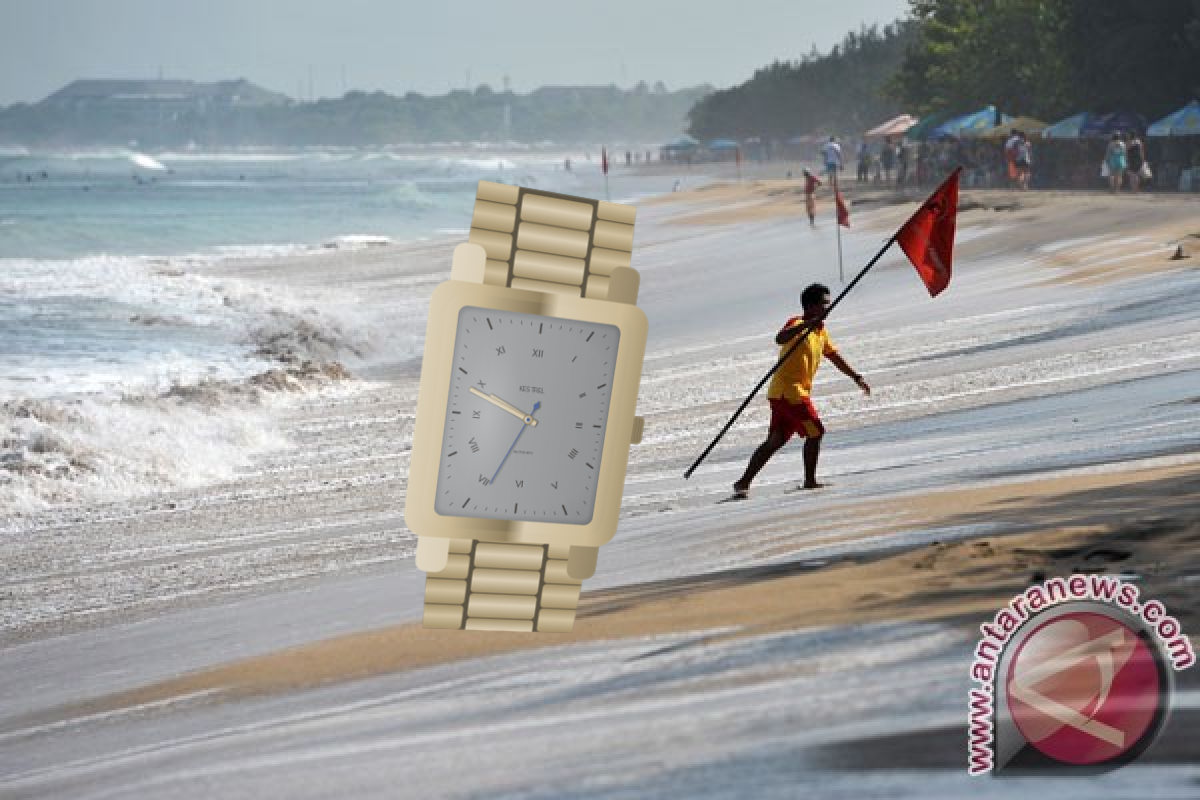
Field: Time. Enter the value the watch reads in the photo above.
9:48:34
